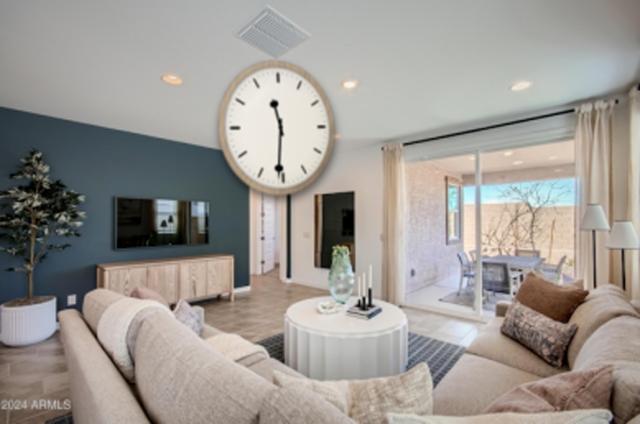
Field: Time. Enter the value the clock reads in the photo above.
11:31
